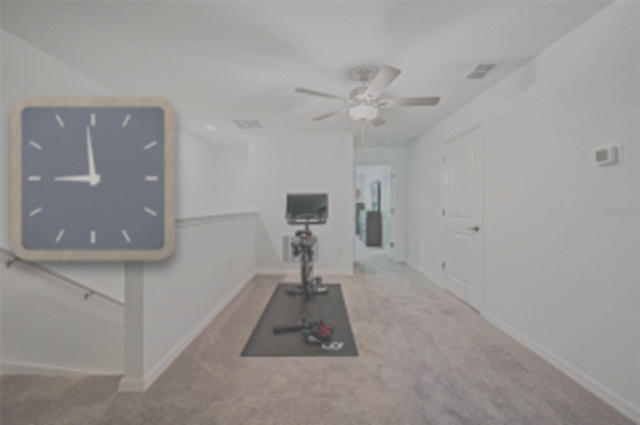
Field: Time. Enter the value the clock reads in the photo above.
8:59
